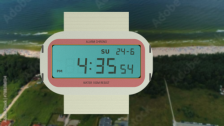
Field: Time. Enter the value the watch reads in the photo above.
4:35:54
